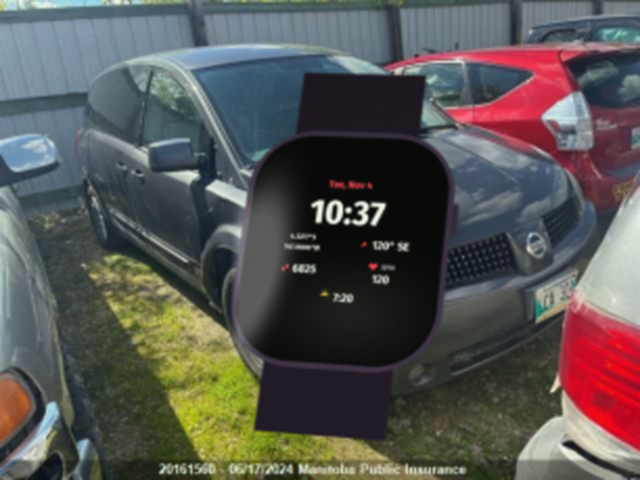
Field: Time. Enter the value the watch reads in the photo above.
10:37
